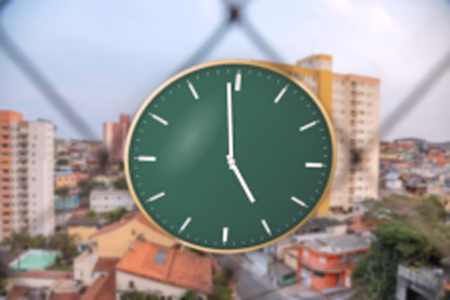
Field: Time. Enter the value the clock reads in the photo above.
4:59
